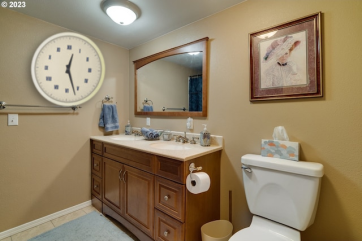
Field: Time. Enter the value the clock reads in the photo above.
12:27
